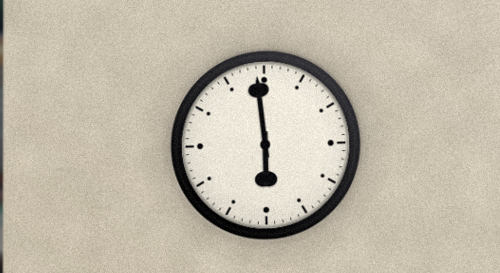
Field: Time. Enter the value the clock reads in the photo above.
5:59
